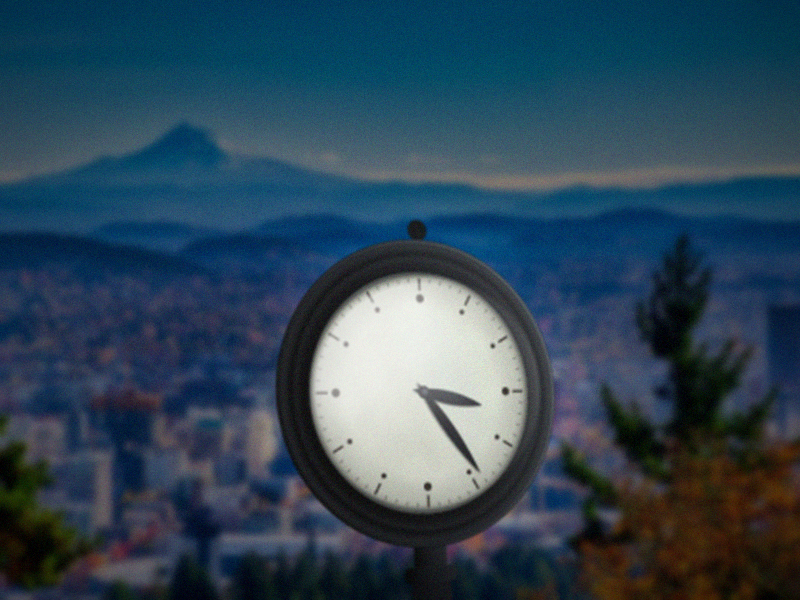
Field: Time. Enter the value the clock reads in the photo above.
3:24
